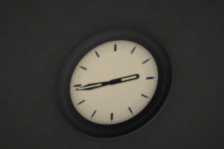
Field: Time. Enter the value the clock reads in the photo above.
2:44
